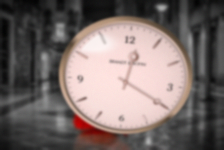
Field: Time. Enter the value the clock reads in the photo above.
12:20
